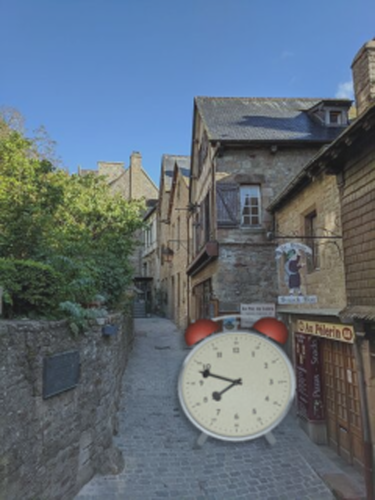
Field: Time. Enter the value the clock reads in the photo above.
7:48
